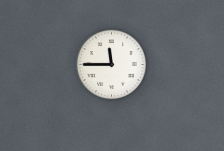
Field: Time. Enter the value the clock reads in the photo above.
11:45
